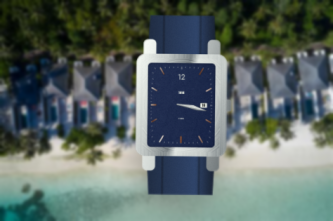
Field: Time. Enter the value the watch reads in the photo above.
3:17
